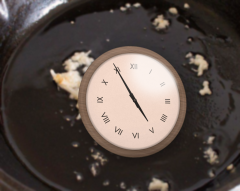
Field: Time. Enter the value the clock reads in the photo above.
4:55
